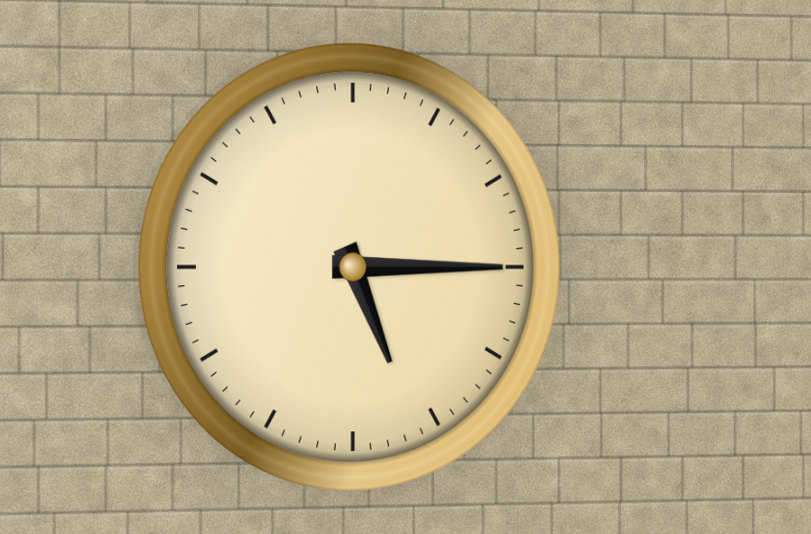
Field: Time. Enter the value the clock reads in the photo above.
5:15
